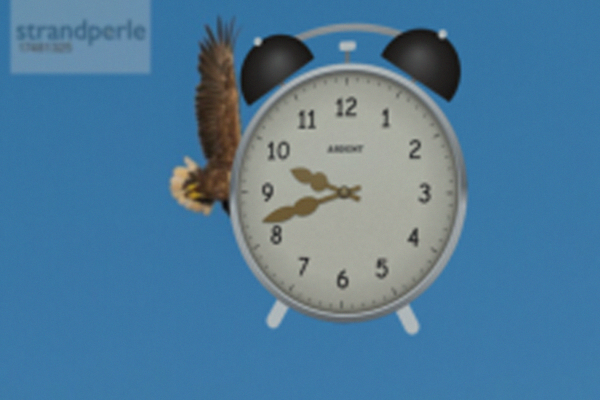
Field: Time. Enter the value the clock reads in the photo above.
9:42
